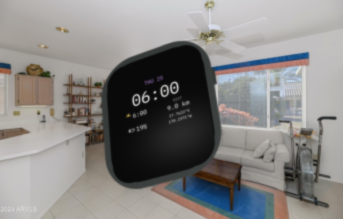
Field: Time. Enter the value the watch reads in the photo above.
6:00
